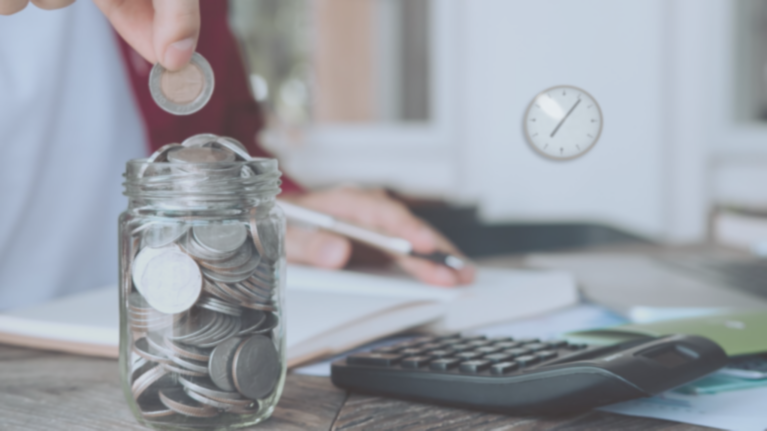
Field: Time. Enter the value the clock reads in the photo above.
7:06
